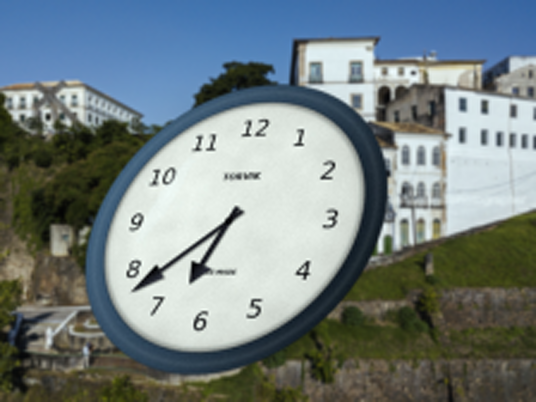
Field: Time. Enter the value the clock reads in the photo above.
6:38
